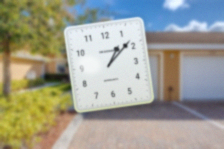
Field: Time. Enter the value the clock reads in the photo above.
1:08
